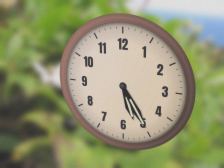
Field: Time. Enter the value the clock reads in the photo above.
5:25
